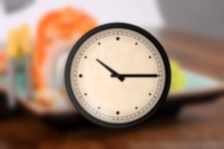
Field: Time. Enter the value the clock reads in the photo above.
10:15
